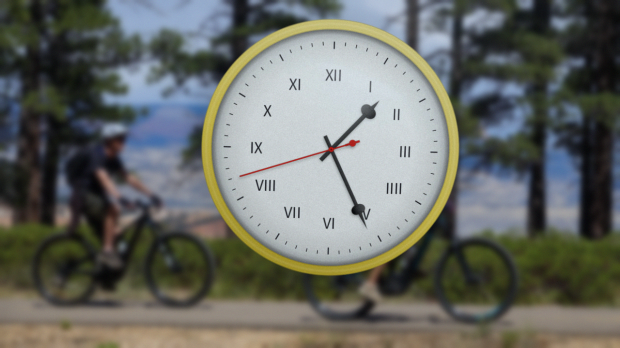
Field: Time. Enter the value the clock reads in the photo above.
1:25:42
